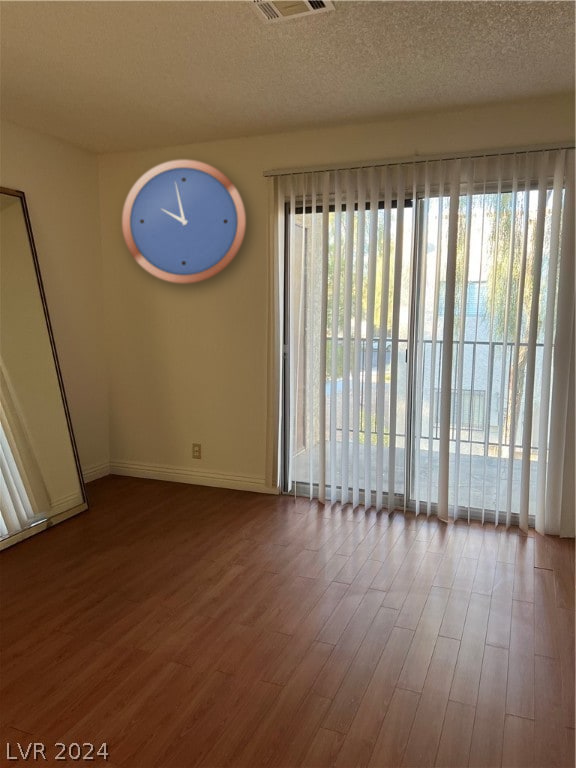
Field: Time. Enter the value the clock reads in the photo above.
9:58
